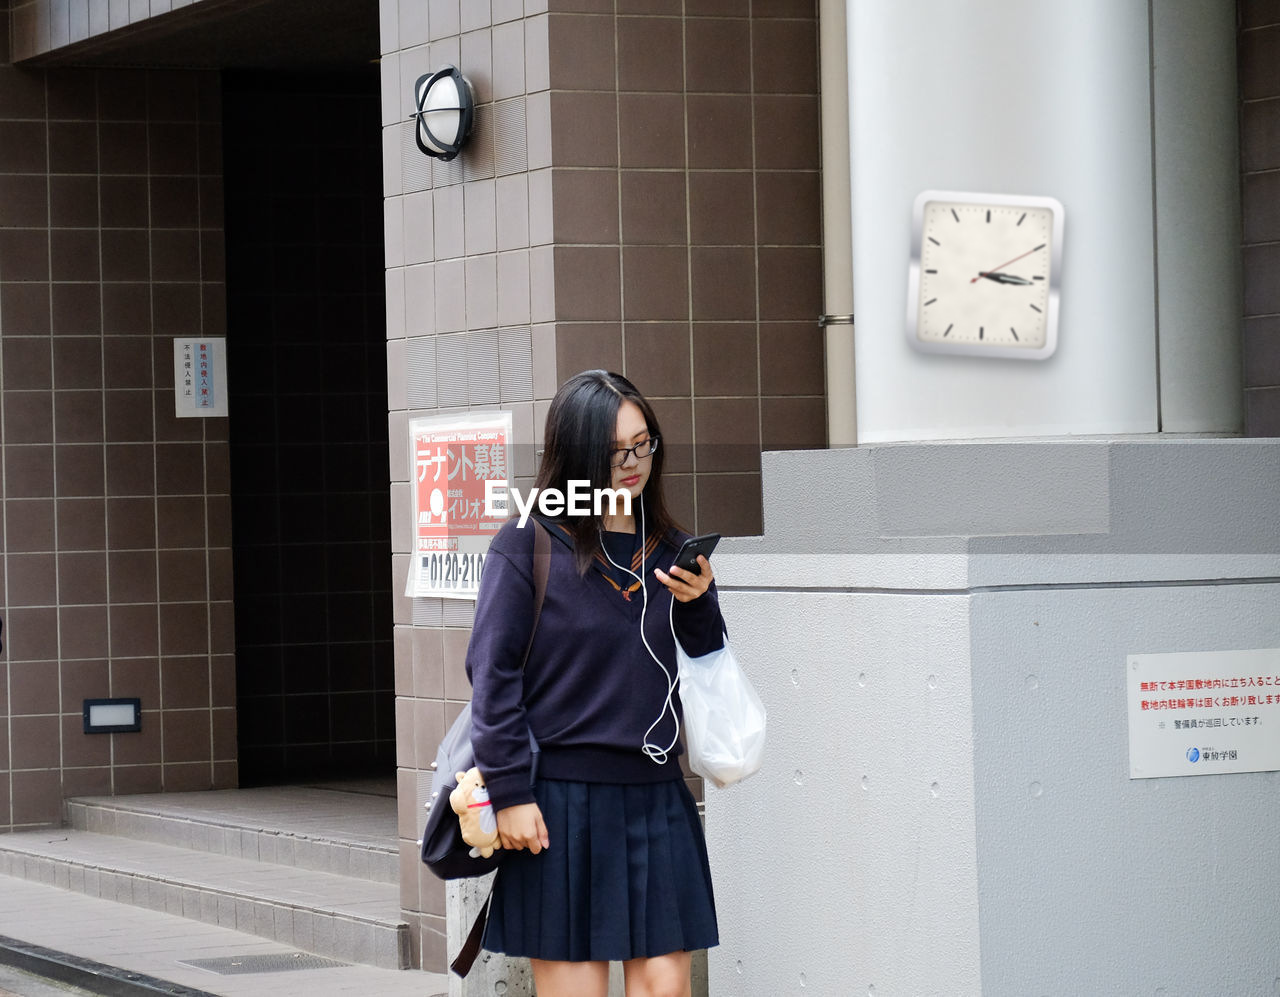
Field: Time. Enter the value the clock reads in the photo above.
3:16:10
